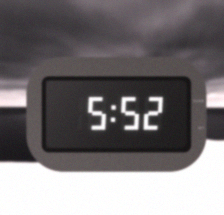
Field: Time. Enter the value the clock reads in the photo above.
5:52
